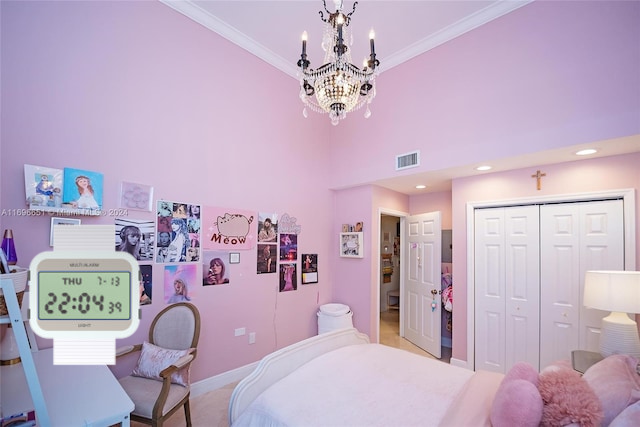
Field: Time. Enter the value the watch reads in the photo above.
22:04:39
